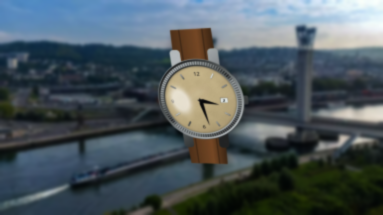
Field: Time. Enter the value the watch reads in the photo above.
3:28
